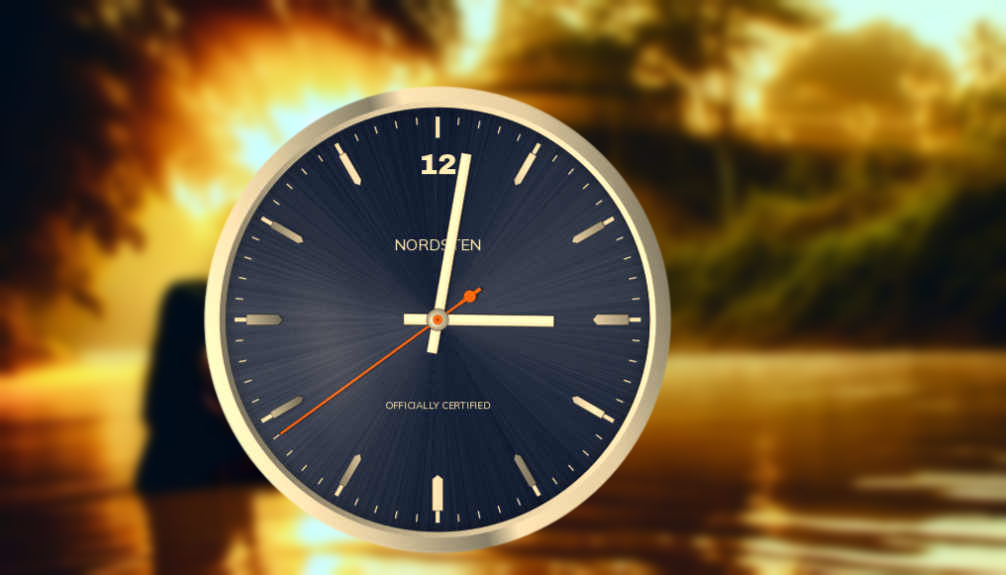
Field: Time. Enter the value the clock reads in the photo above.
3:01:39
